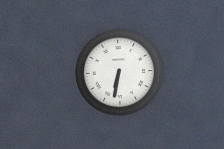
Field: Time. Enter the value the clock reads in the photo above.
6:32
